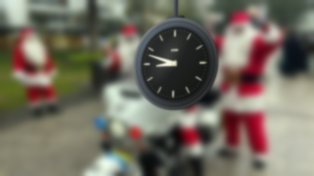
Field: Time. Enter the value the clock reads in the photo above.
8:48
